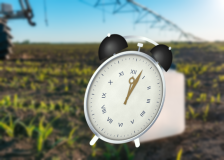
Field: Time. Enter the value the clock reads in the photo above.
12:03
